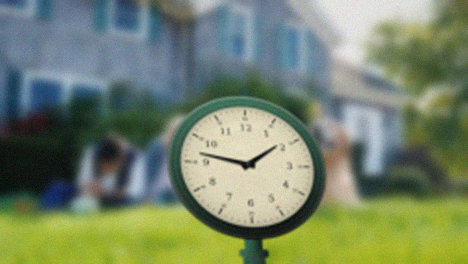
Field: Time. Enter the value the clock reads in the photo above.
1:47
